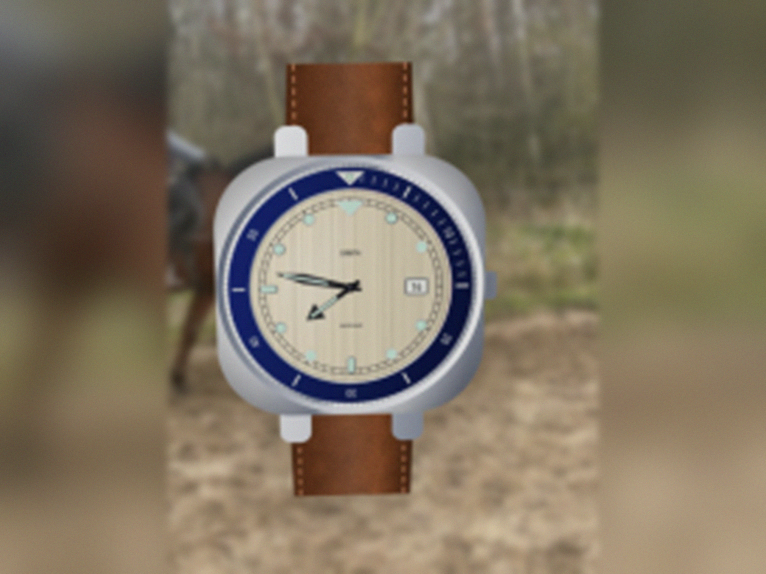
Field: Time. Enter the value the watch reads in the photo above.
7:47
